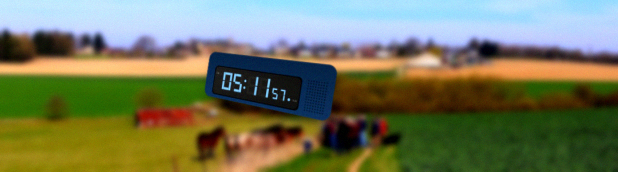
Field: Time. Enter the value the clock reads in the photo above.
5:11:57
